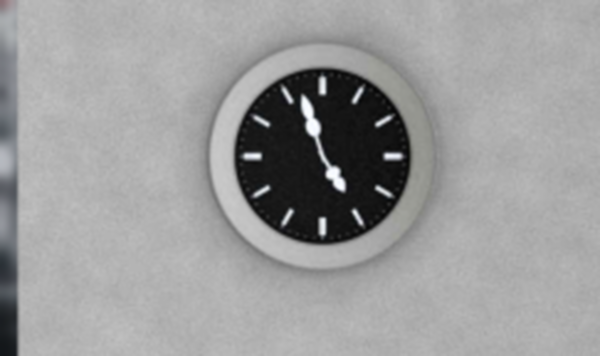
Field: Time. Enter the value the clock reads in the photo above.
4:57
